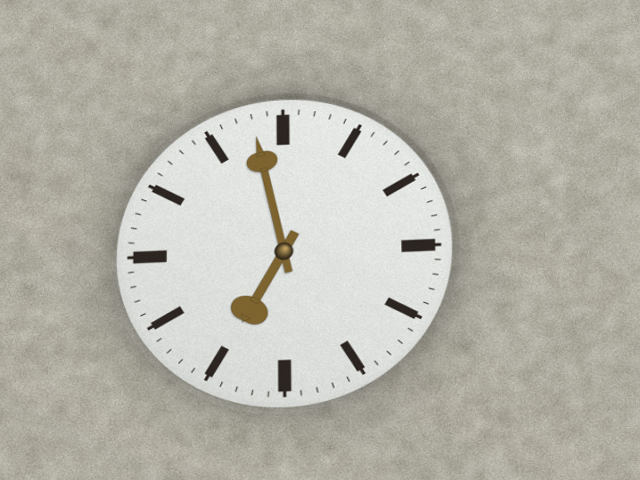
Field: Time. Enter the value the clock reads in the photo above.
6:58
